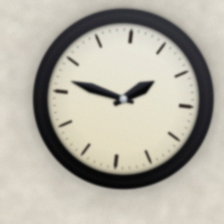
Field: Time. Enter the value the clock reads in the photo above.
1:47
